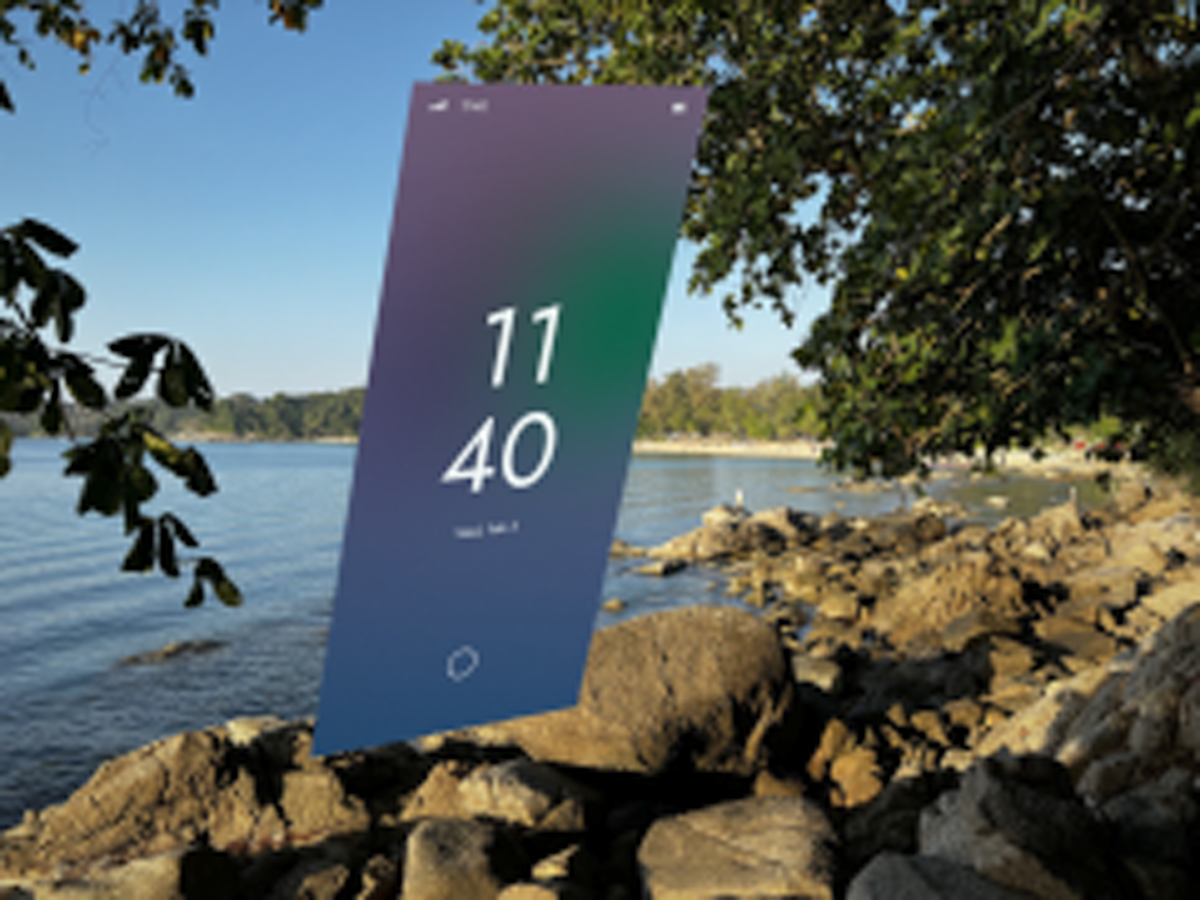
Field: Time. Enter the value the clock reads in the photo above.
11:40
